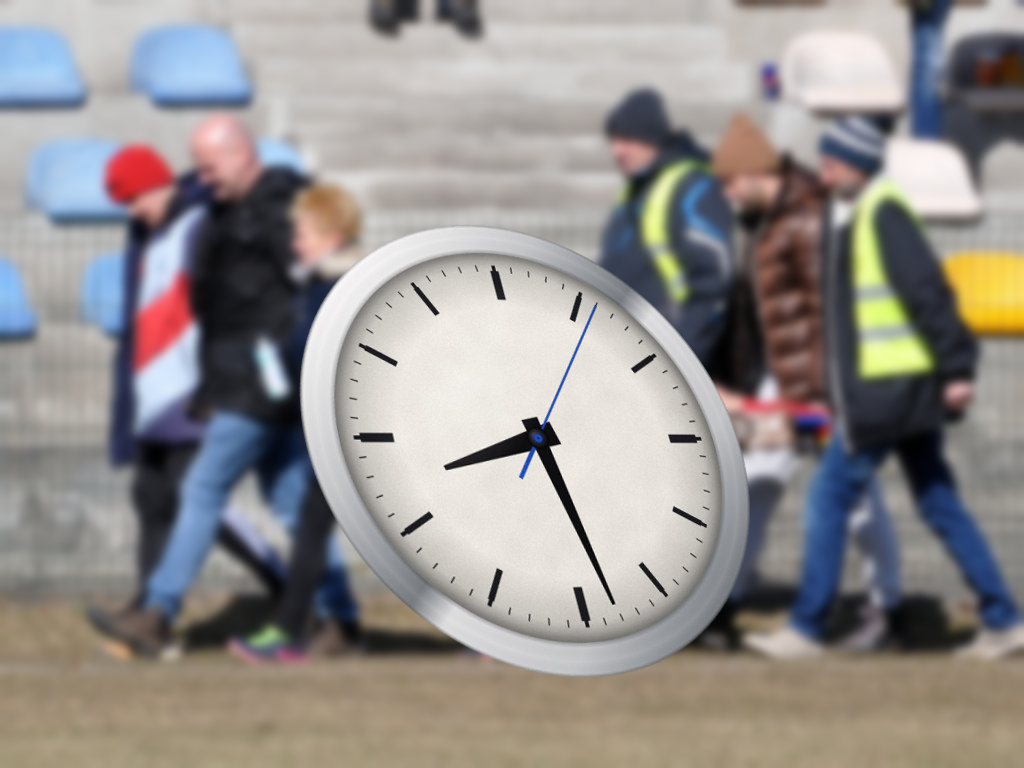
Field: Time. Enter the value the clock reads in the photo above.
8:28:06
